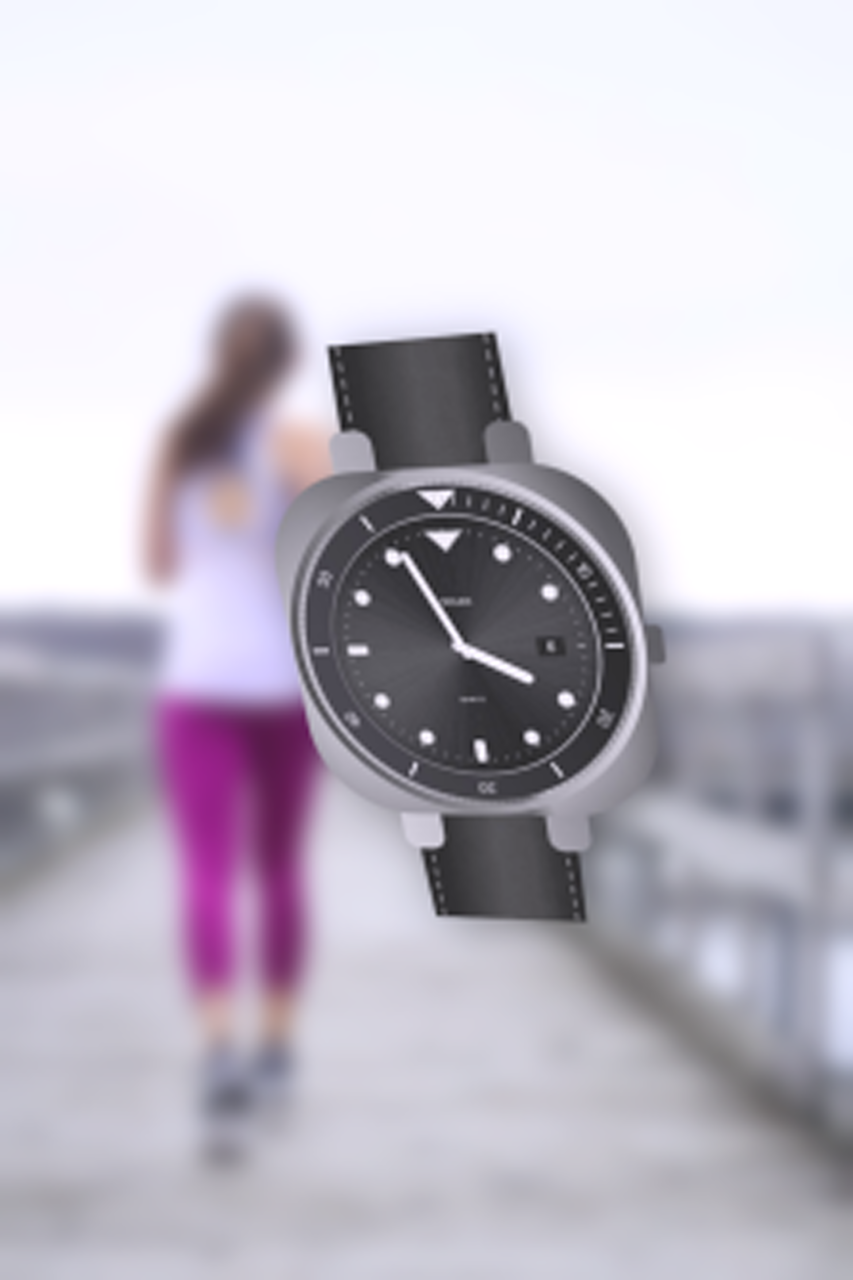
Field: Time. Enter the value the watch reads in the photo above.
3:56
